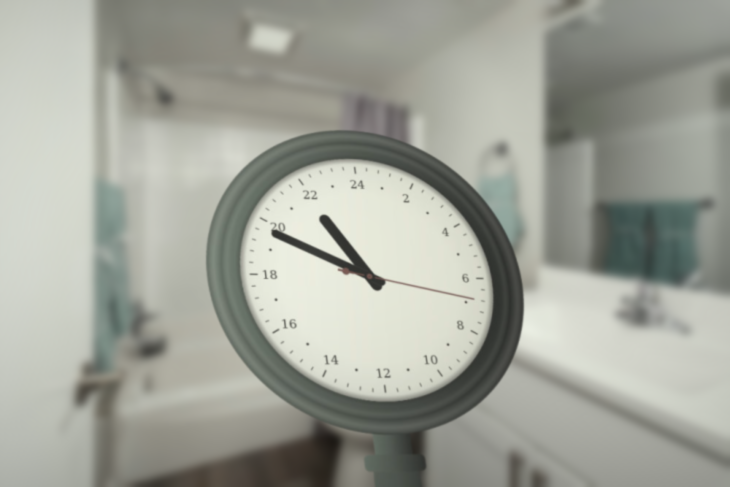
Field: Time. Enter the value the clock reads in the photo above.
21:49:17
